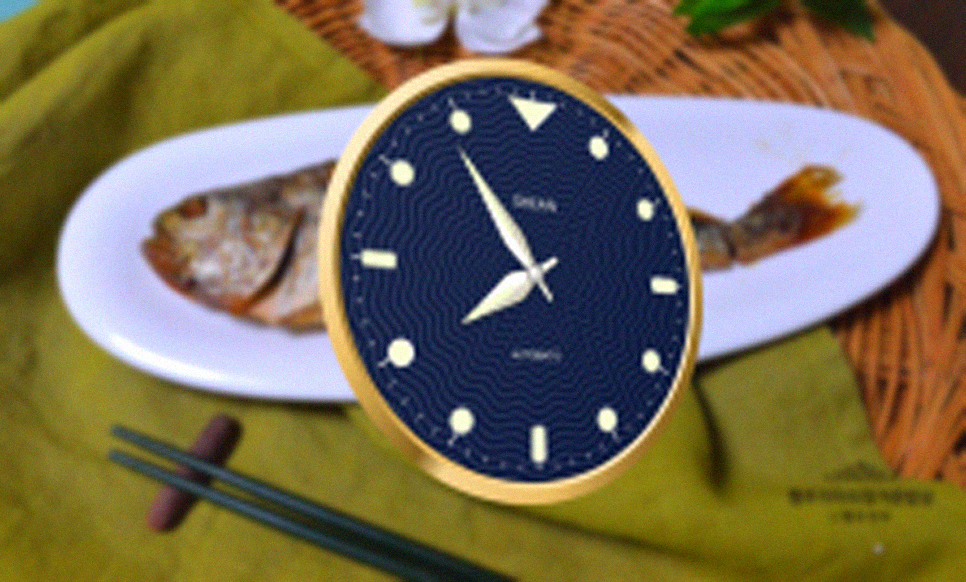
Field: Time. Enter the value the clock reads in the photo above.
7:54
